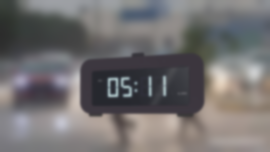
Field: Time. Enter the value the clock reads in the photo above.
5:11
